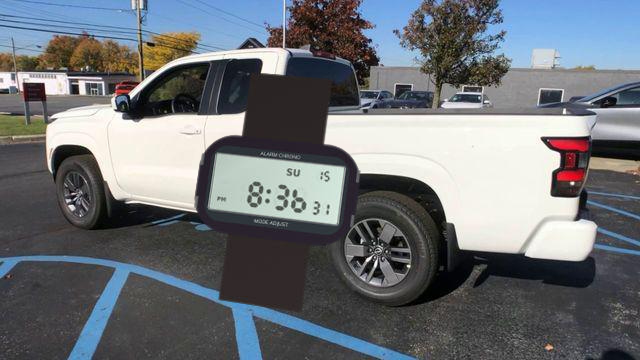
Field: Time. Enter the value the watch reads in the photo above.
8:36:31
